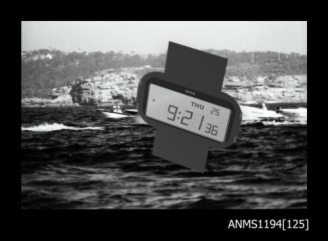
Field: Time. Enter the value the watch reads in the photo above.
9:21:36
